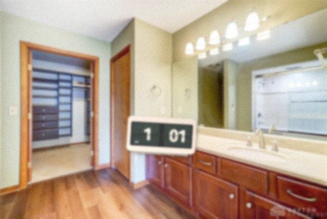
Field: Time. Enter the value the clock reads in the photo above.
1:01
